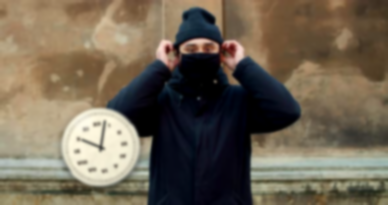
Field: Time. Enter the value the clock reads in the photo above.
10:03
